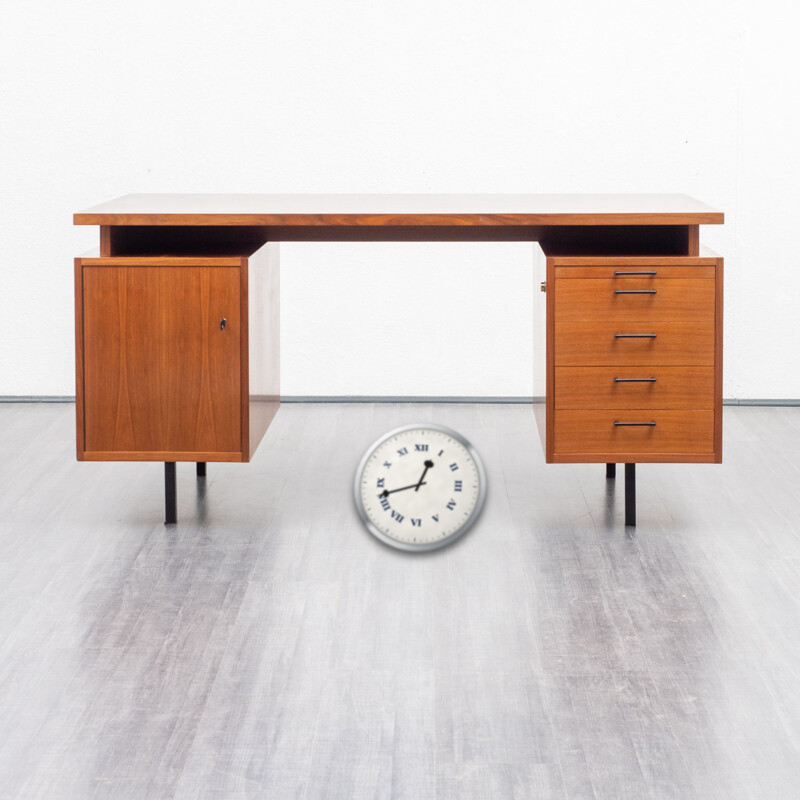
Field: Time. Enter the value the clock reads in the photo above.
12:42
